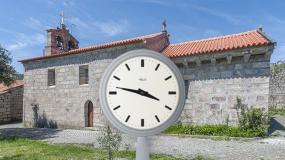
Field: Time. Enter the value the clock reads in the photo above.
3:47
